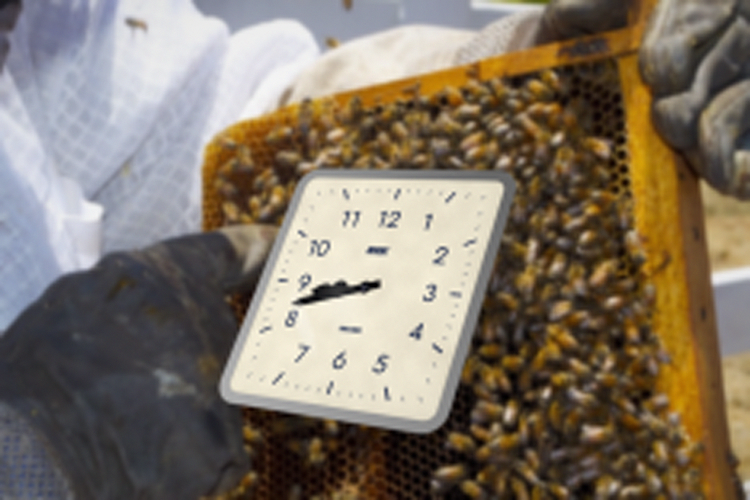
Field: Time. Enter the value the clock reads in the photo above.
8:42
